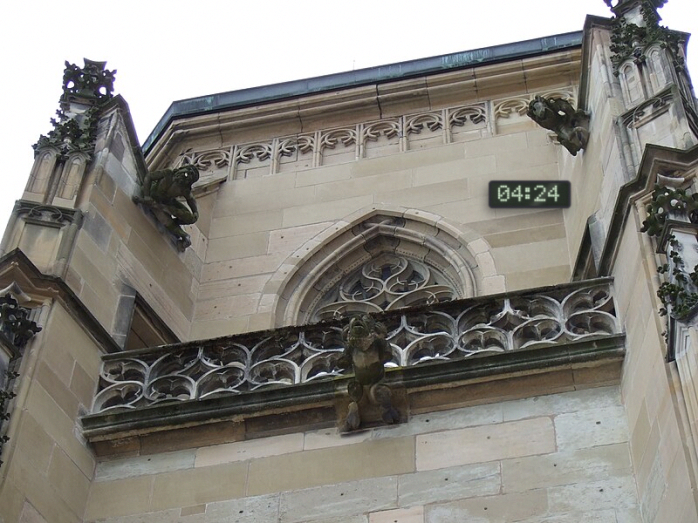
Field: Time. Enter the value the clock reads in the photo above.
4:24
